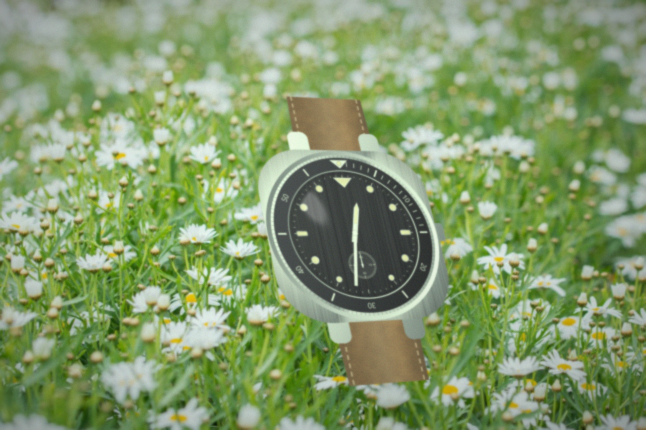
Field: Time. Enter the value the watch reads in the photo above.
12:32
